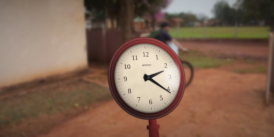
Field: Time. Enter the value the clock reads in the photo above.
2:21
